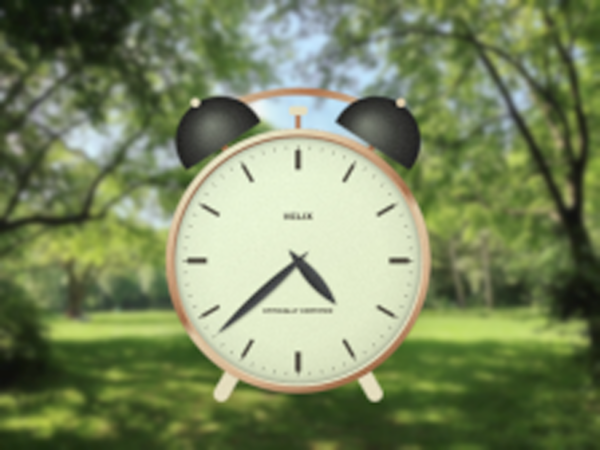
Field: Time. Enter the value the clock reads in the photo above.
4:38
